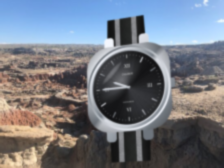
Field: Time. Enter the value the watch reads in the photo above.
9:45
